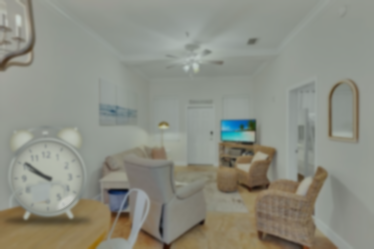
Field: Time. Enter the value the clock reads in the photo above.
9:51
